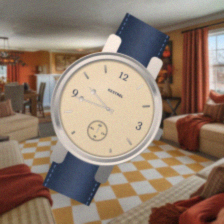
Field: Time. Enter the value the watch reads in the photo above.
9:44
